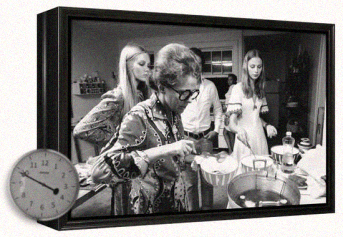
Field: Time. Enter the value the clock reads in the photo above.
3:49
